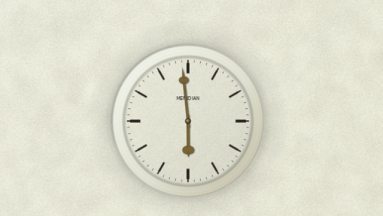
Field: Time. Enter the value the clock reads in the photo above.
5:59
